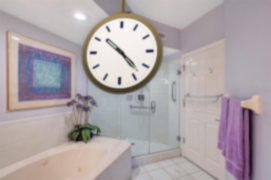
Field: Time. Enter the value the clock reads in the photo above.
10:23
